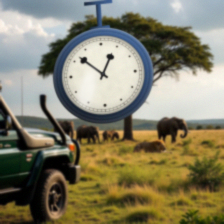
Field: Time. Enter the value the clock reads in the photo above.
12:52
